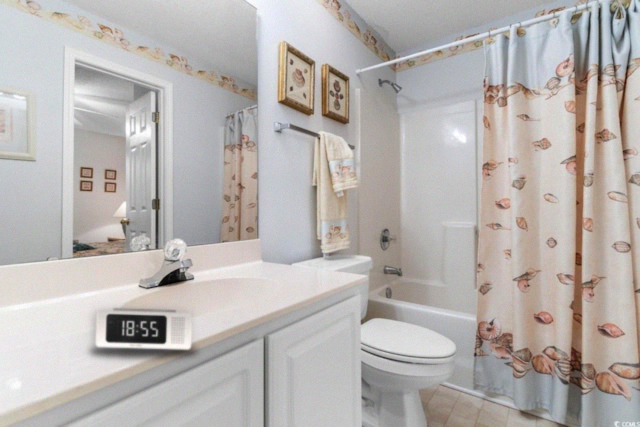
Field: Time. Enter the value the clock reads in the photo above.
18:55
